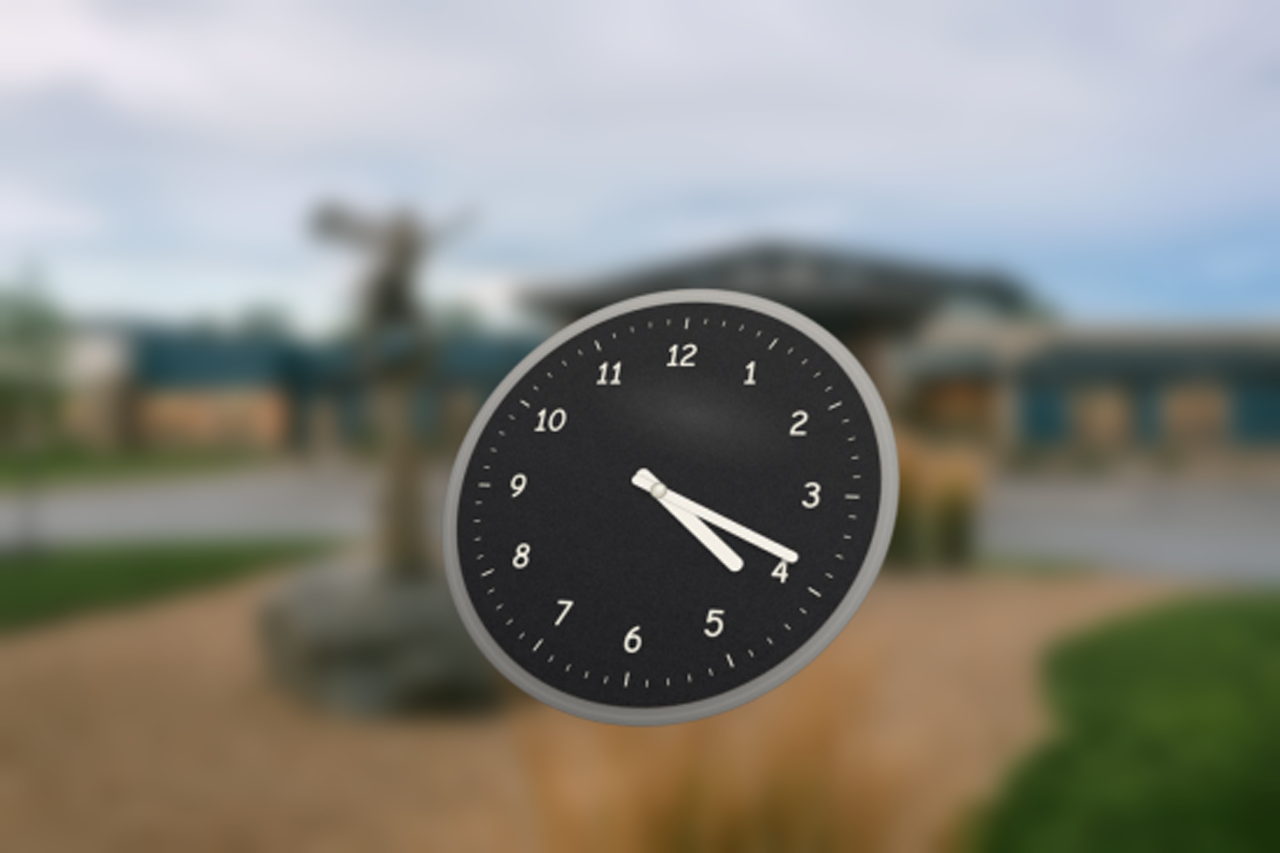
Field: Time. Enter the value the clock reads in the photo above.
4:19
